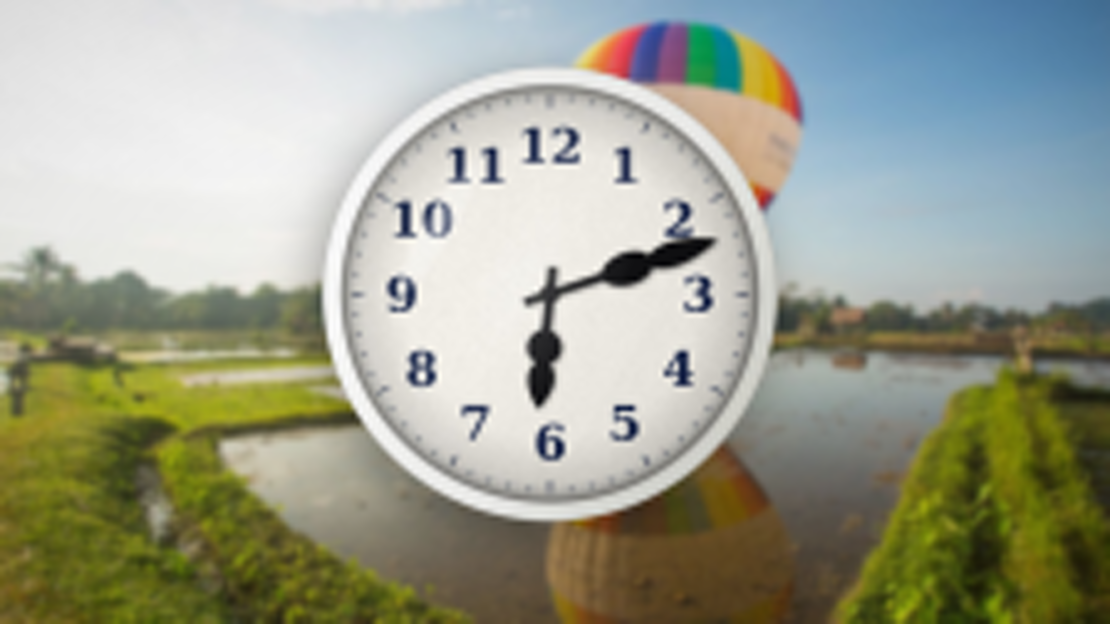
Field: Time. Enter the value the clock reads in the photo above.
6:12
